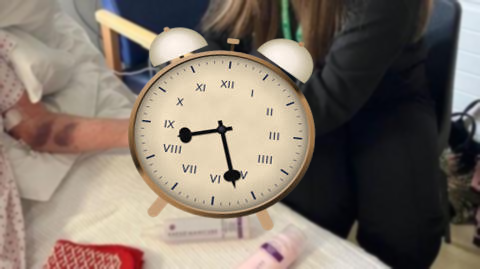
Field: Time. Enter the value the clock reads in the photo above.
8:27
